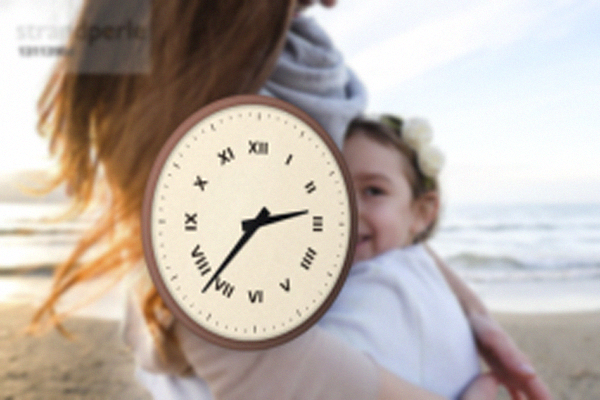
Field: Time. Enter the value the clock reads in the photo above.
2:37
